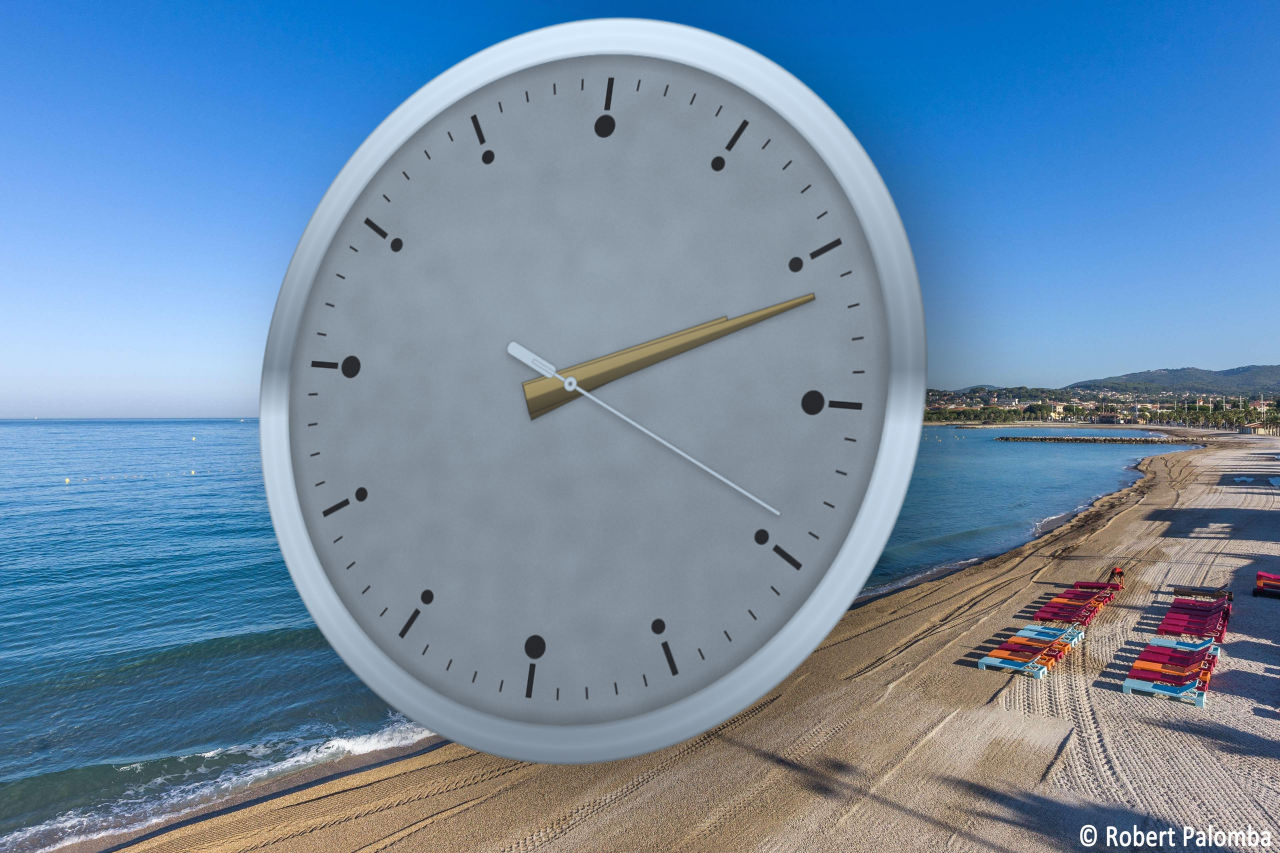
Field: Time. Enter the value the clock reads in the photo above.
2:11:19
